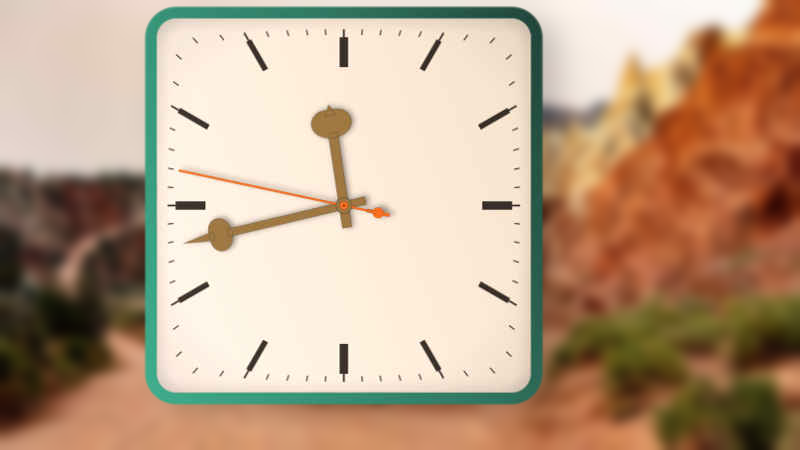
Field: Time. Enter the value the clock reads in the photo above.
11:42:47
